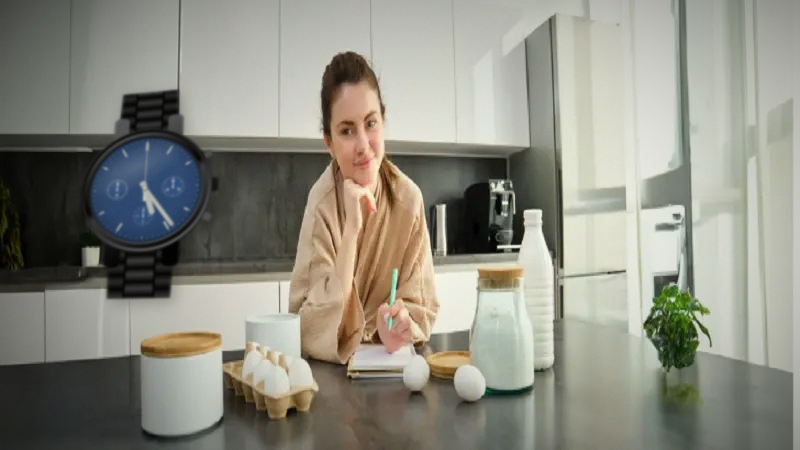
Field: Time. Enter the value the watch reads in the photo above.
5:24
